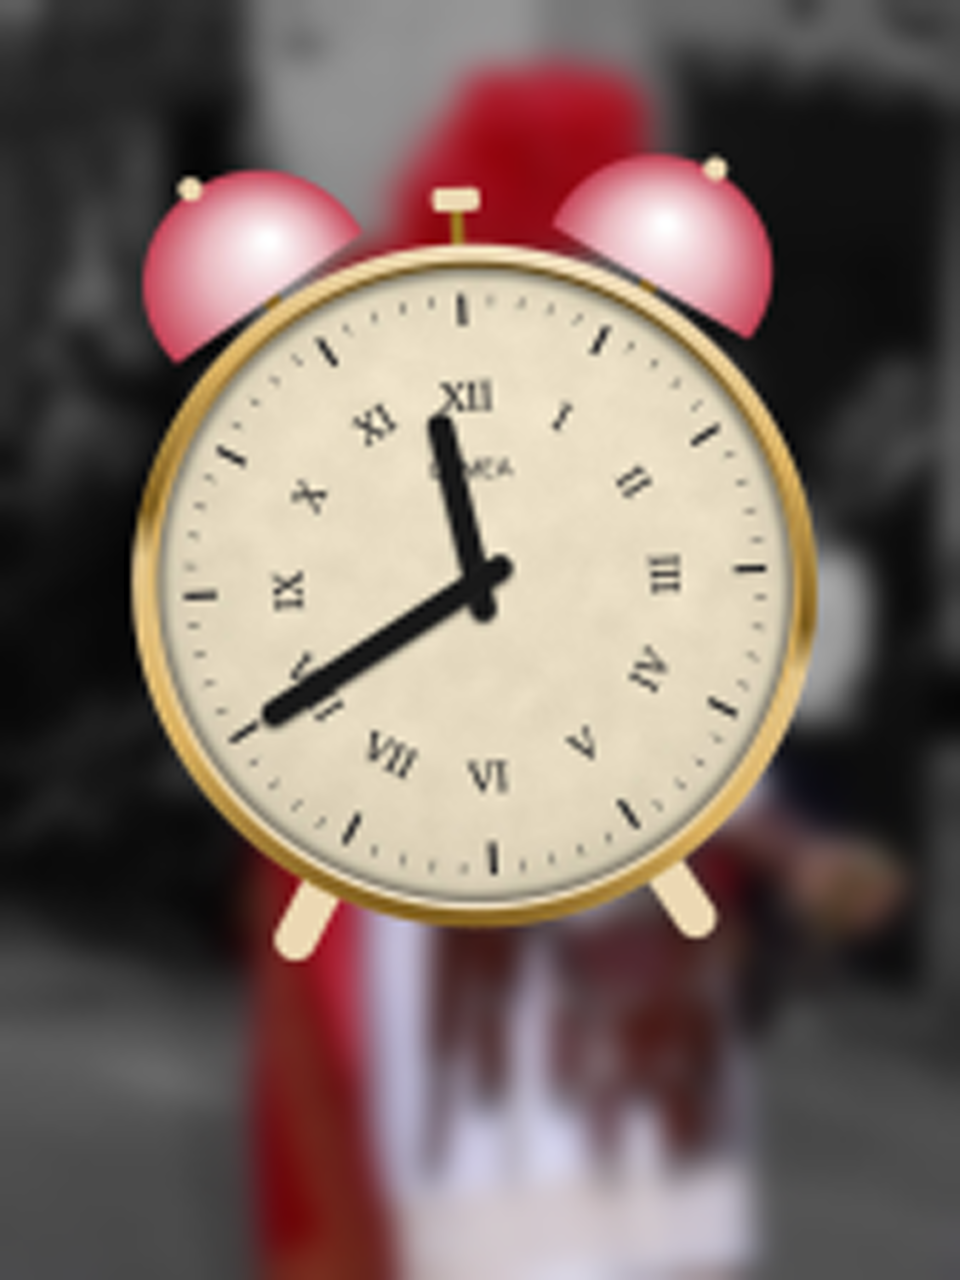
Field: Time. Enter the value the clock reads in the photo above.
11:40
